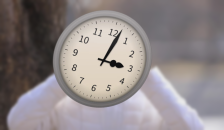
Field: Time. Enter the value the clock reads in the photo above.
3:02
